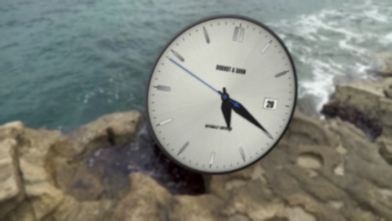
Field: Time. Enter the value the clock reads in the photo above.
5:19:49
